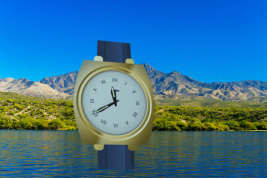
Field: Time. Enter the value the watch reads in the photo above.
11:40
